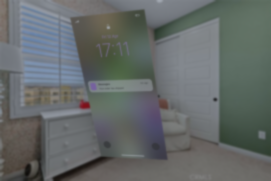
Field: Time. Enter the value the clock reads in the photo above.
17:11
